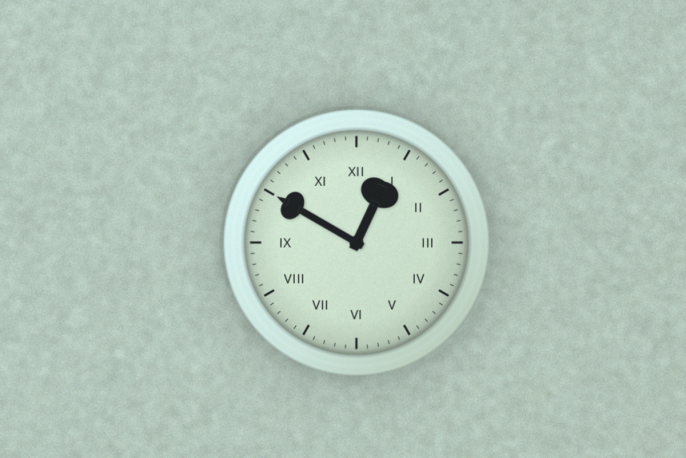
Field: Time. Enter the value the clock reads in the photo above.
12:50
